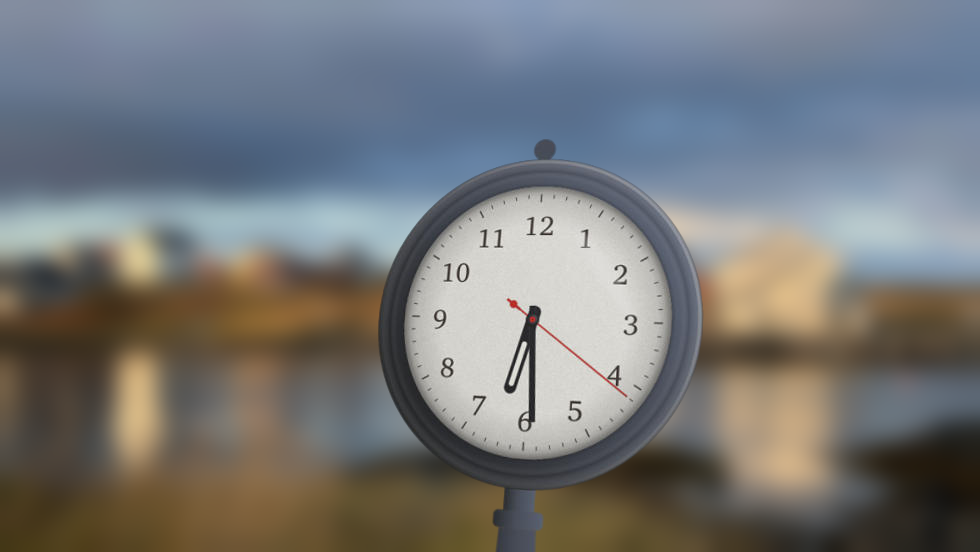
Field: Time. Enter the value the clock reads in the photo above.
6:29:21
